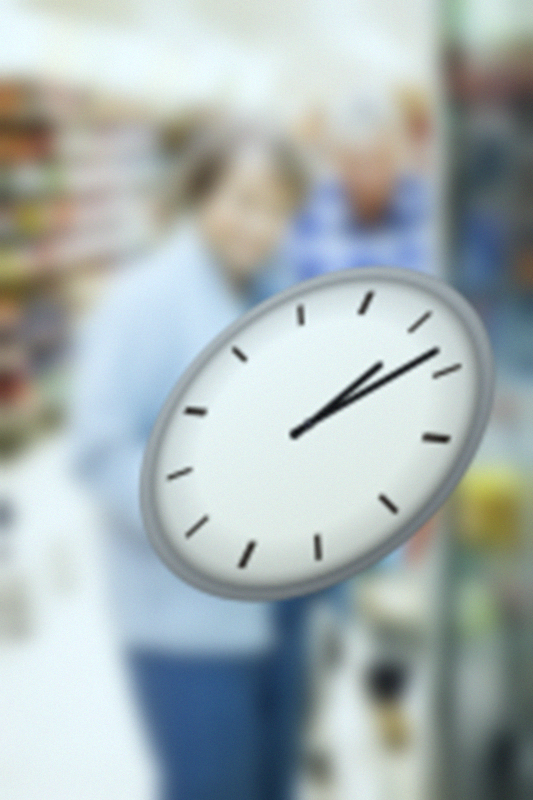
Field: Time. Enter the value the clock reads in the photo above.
1:08
